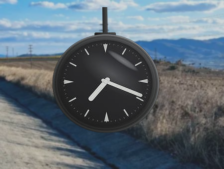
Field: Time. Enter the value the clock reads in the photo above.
7:19
